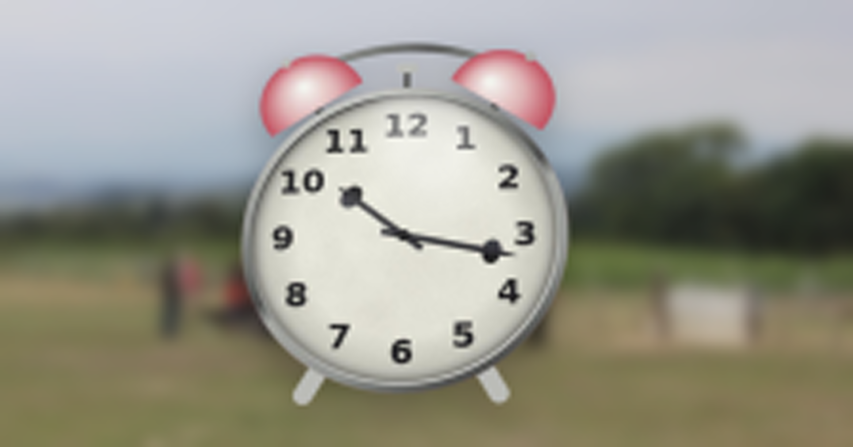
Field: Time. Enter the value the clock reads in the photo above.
10:17
